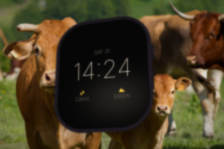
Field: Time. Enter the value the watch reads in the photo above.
14:24
